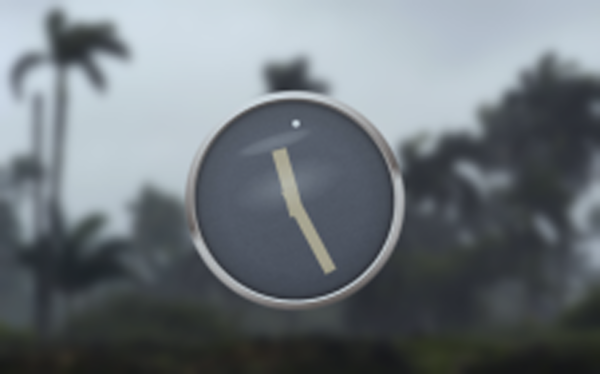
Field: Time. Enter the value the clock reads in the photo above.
11:25
